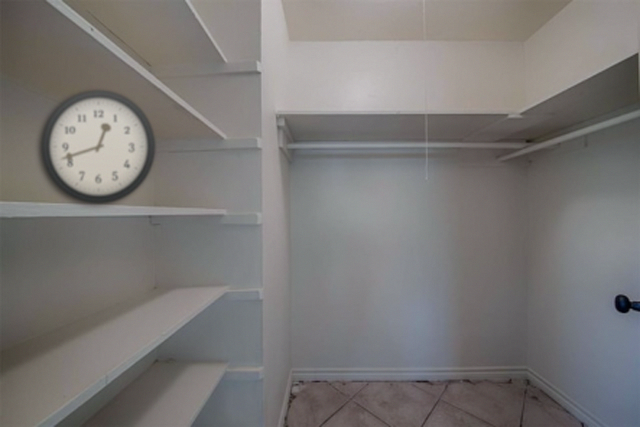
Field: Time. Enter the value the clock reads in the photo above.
12:42
